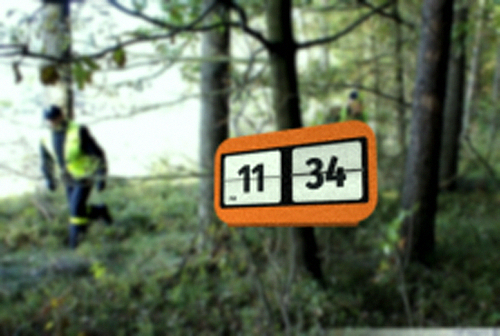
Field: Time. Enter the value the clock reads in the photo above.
11:34
